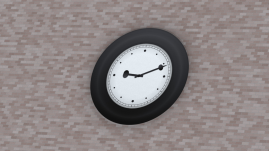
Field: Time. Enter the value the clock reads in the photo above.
9:11
